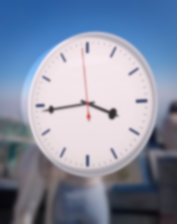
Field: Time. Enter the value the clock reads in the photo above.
3:43:59
